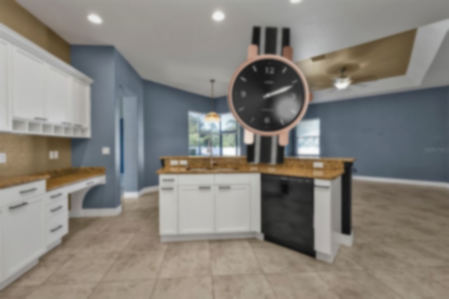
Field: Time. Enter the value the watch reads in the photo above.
2:11
